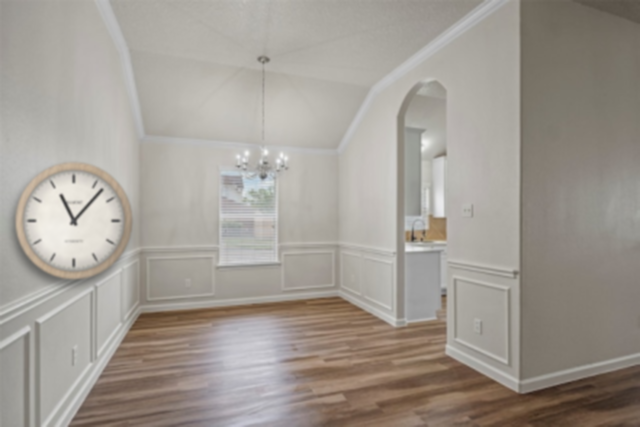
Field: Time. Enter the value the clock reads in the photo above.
11:07
